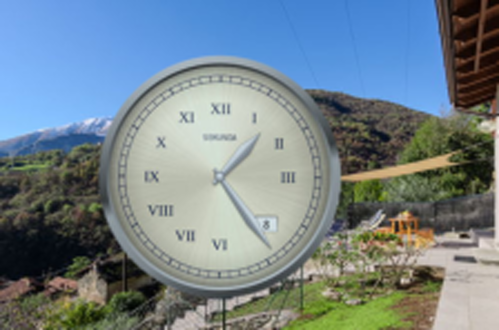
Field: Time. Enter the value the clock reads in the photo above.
1:24
